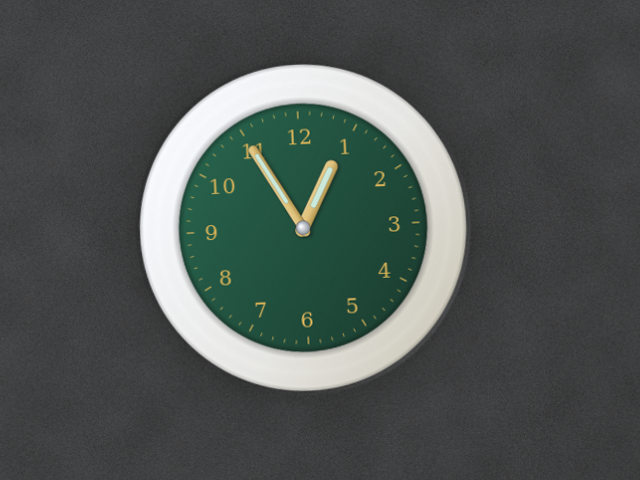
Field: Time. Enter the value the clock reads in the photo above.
12:55
